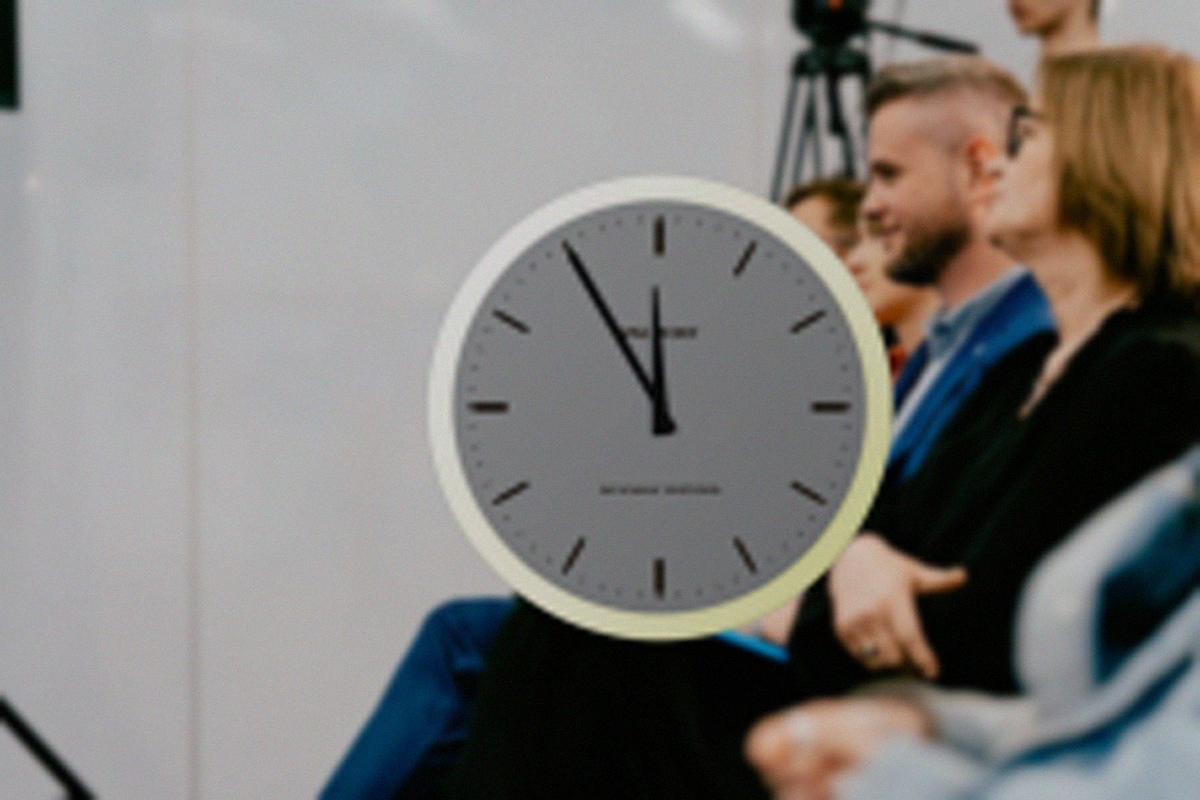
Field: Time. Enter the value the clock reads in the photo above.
11:55
